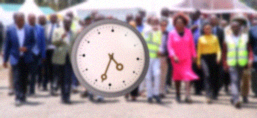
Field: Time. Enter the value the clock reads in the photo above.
4:33
